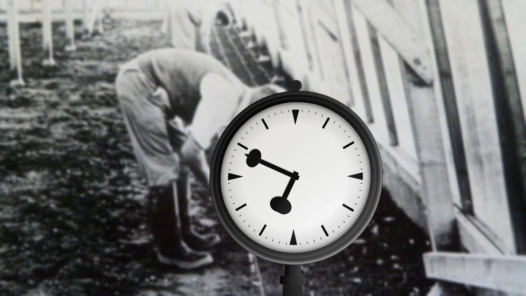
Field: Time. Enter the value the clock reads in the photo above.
6:49
